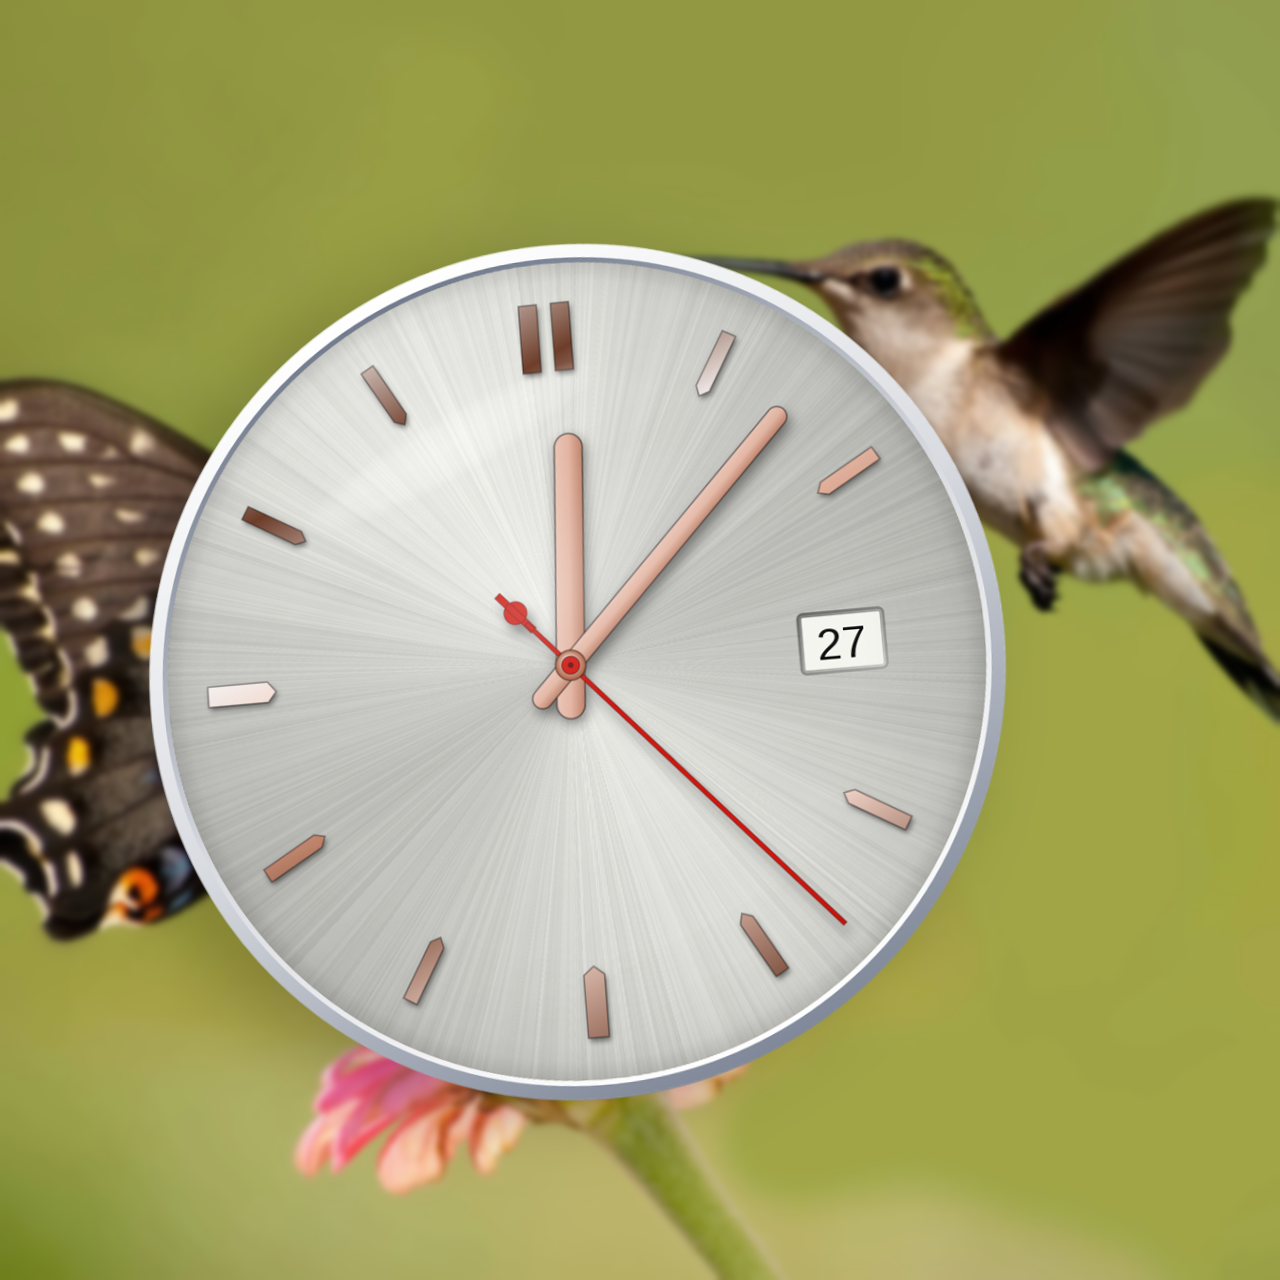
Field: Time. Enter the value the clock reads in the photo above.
12:07:23
